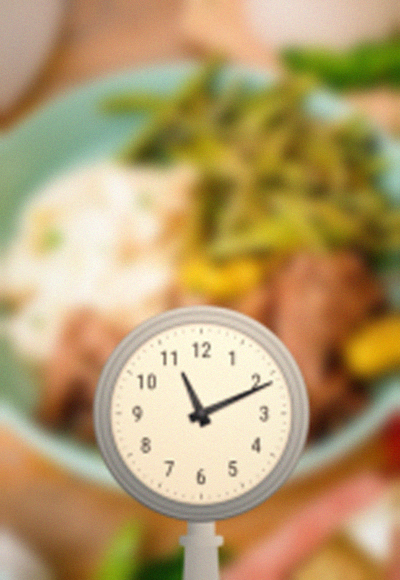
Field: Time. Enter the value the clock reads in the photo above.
11:11
